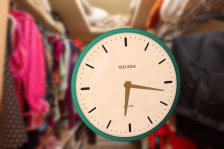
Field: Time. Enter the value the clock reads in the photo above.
6:17
